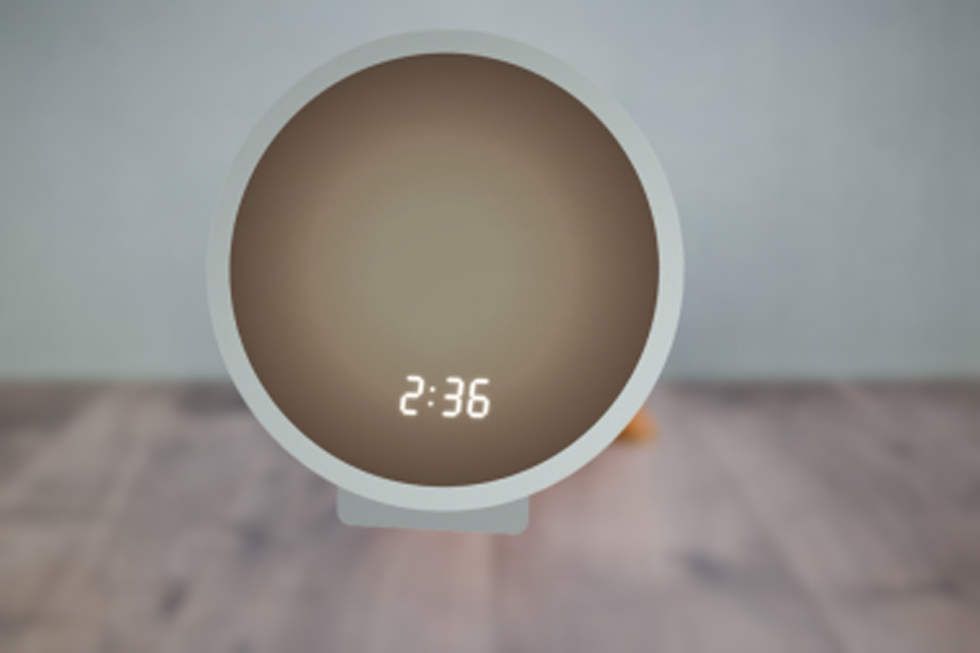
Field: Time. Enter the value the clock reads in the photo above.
2:36
